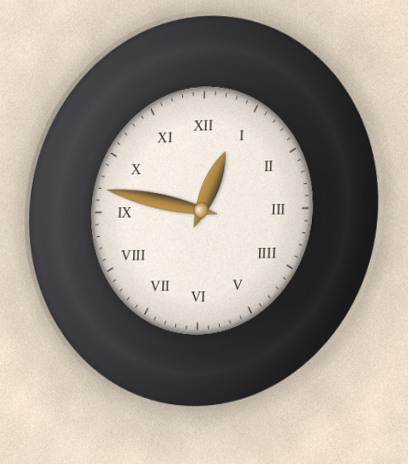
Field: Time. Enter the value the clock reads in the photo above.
12:47
